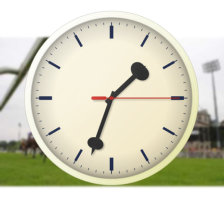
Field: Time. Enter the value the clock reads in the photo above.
1:33:15
